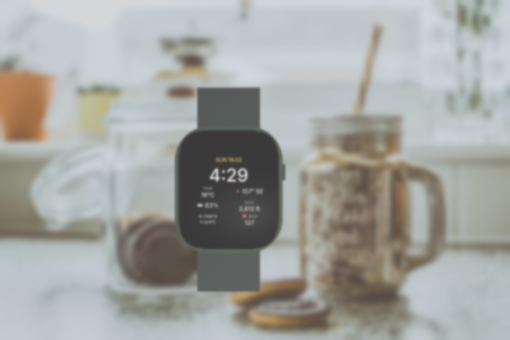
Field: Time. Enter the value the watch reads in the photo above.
4:29
